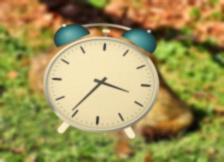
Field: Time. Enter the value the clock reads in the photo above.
3:36
